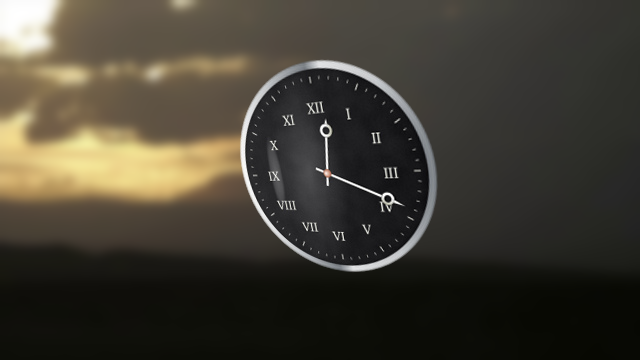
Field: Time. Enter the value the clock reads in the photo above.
12:19
